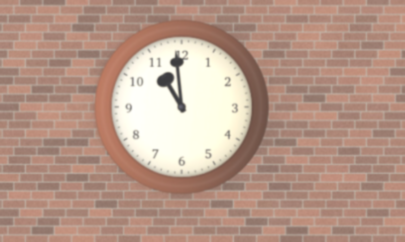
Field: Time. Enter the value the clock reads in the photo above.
10:59
